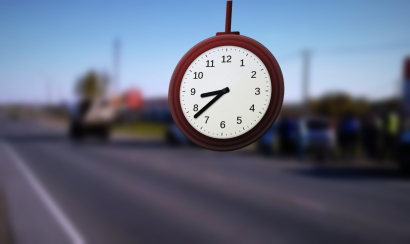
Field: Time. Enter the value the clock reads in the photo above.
8:38
